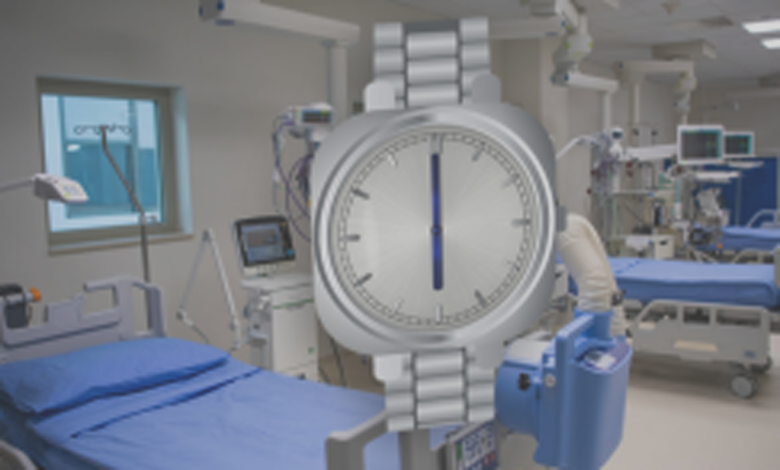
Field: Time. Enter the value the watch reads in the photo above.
6:00
